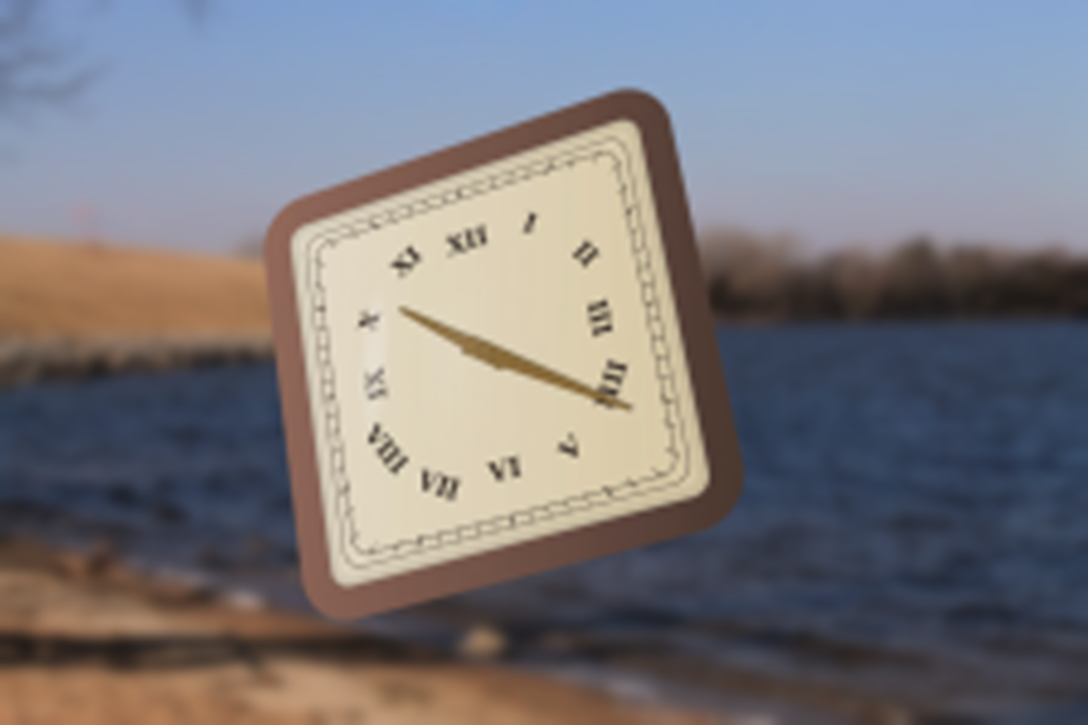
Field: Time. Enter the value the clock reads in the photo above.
10:21
